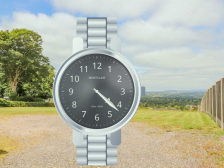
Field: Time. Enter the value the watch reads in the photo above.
4:22
